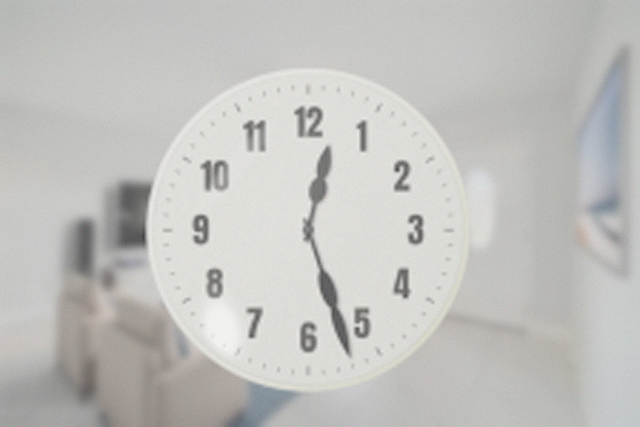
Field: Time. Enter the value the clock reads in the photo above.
12:27
